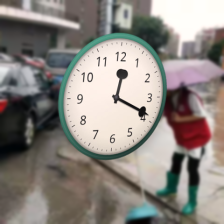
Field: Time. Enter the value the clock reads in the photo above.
12:19
